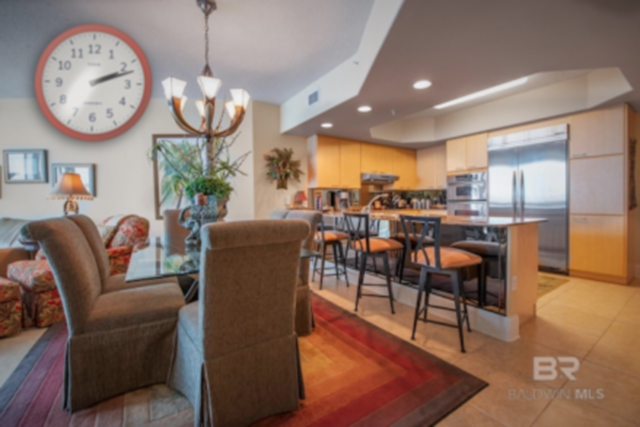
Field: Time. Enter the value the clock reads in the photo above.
2:12
